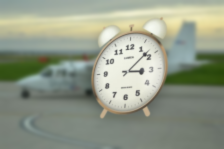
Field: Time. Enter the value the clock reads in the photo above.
3:08
